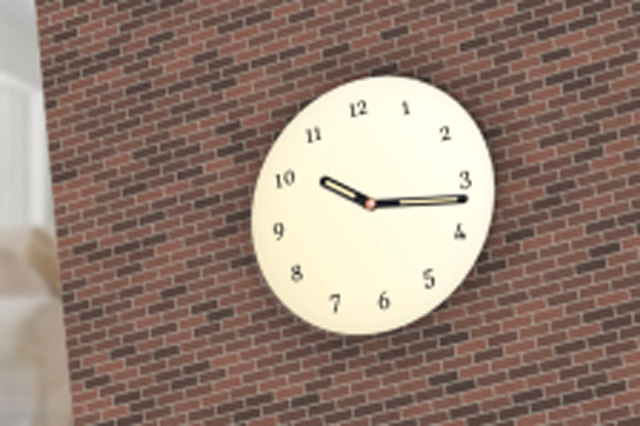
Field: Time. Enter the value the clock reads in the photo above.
10:17
